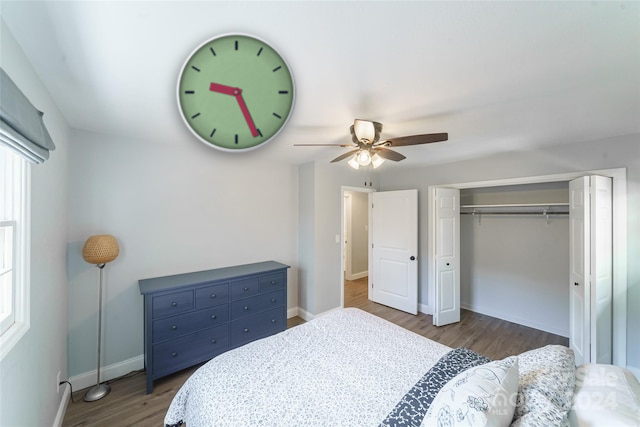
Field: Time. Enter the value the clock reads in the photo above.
9:26
